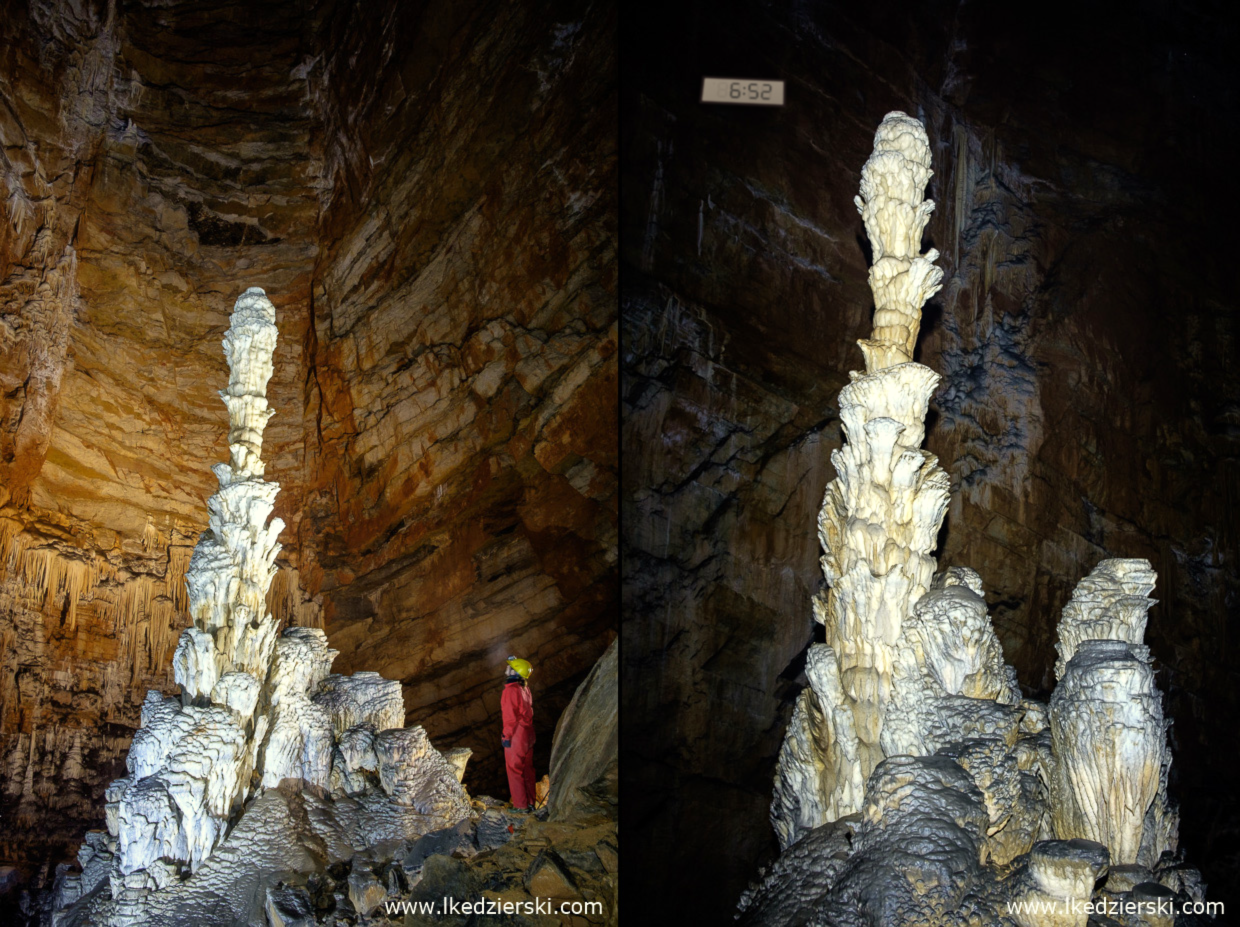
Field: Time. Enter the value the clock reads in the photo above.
6:52
